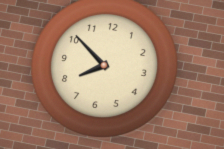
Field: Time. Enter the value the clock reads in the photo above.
7:51
